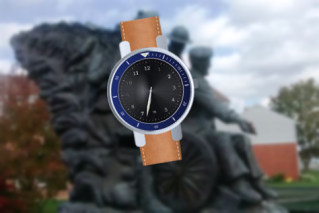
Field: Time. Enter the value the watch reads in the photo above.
6:33
